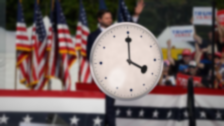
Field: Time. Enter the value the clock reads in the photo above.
4:00
